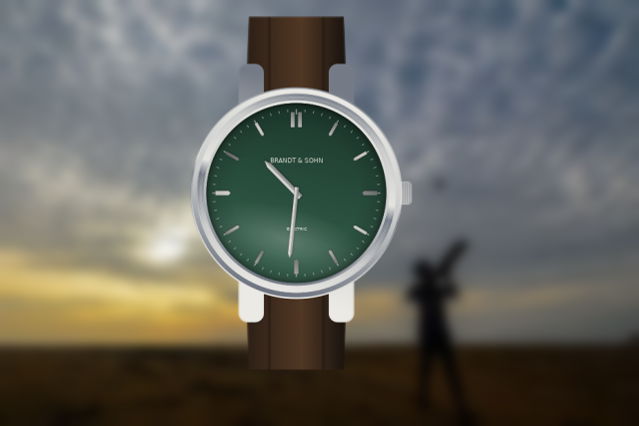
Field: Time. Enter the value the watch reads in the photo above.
10:31
